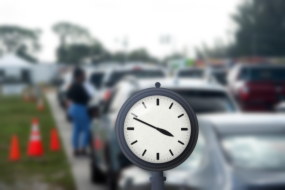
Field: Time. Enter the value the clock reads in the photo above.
3:49
